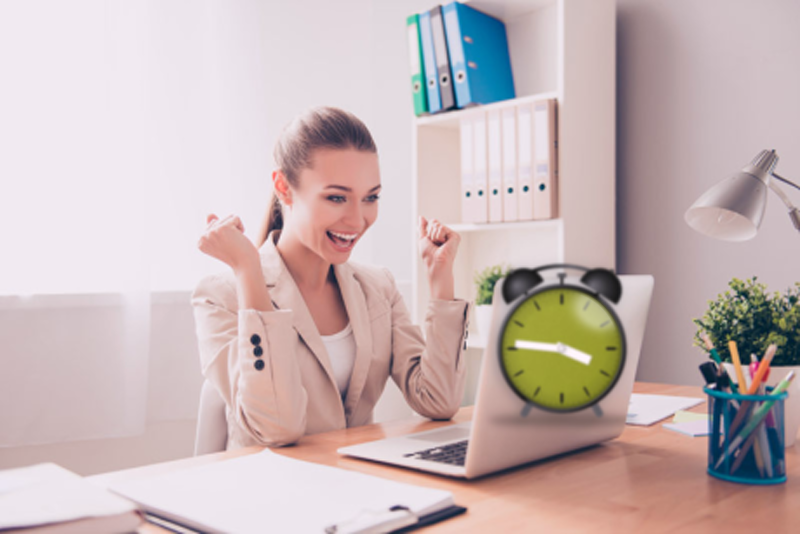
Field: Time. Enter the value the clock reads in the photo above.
3:46
